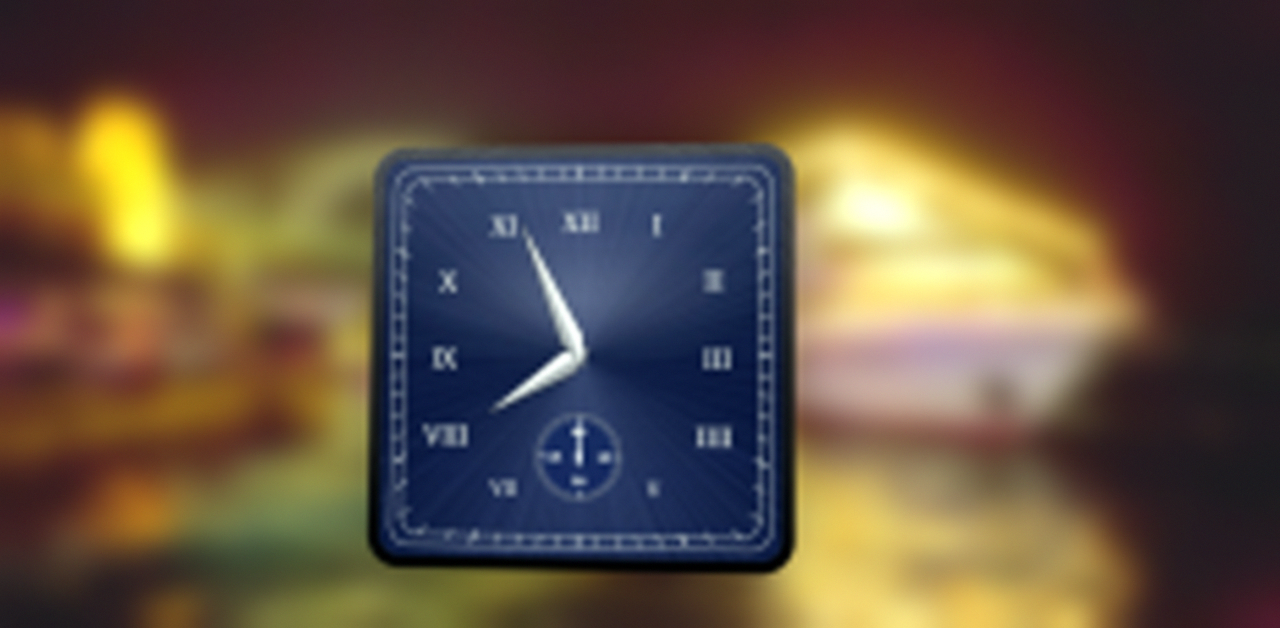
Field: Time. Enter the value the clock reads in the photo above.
7:56
